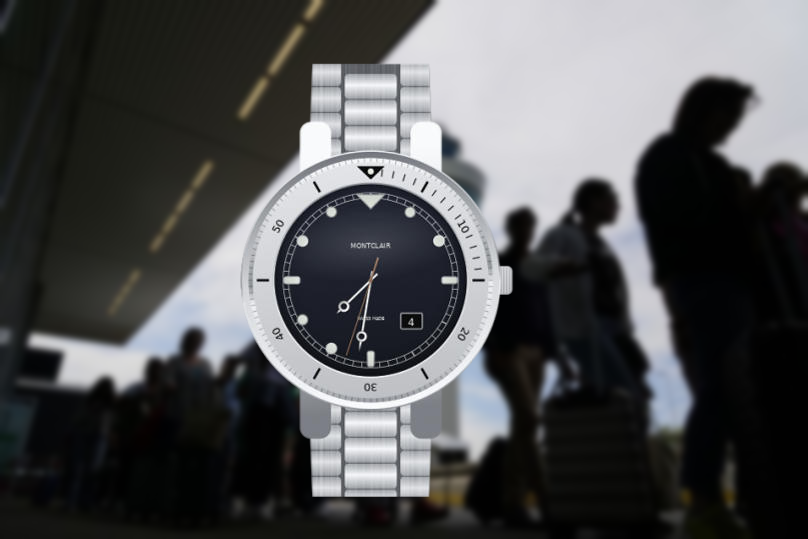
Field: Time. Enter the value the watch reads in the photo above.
7:31:33
